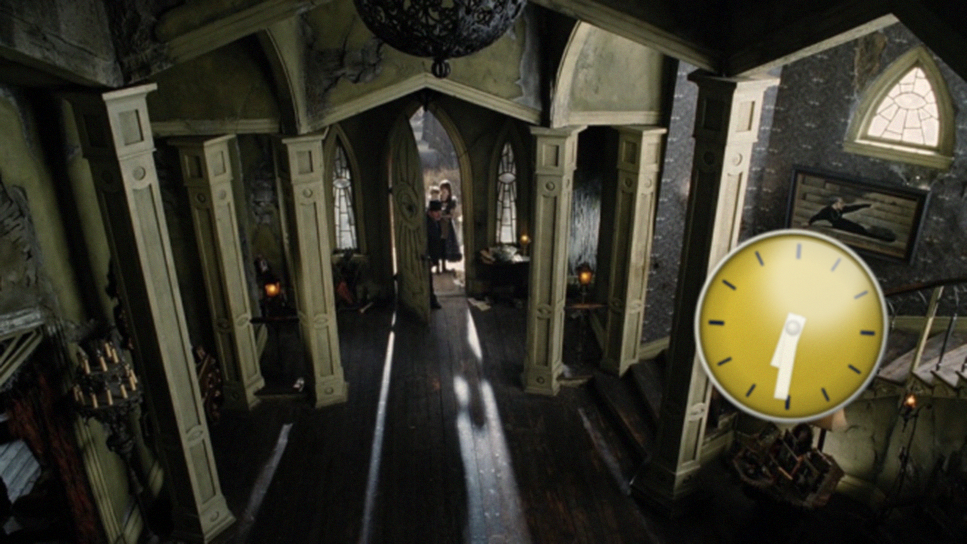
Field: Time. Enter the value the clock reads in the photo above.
6:31
